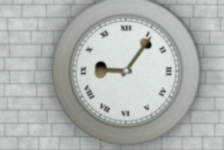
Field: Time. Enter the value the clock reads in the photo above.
9:06
